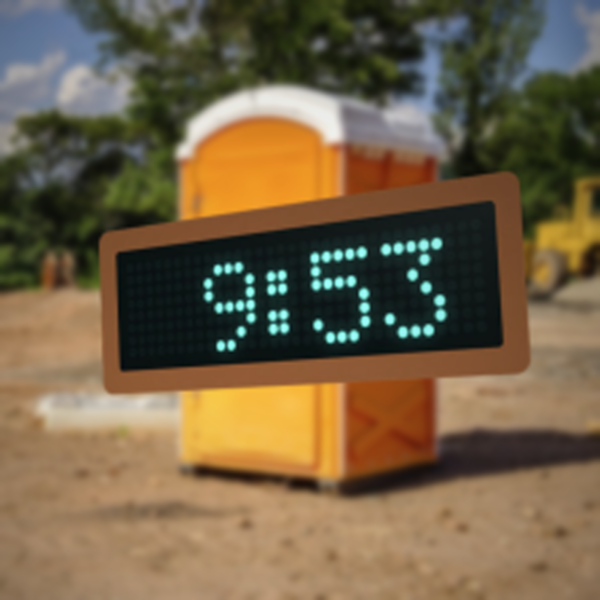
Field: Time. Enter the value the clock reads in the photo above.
9:53
